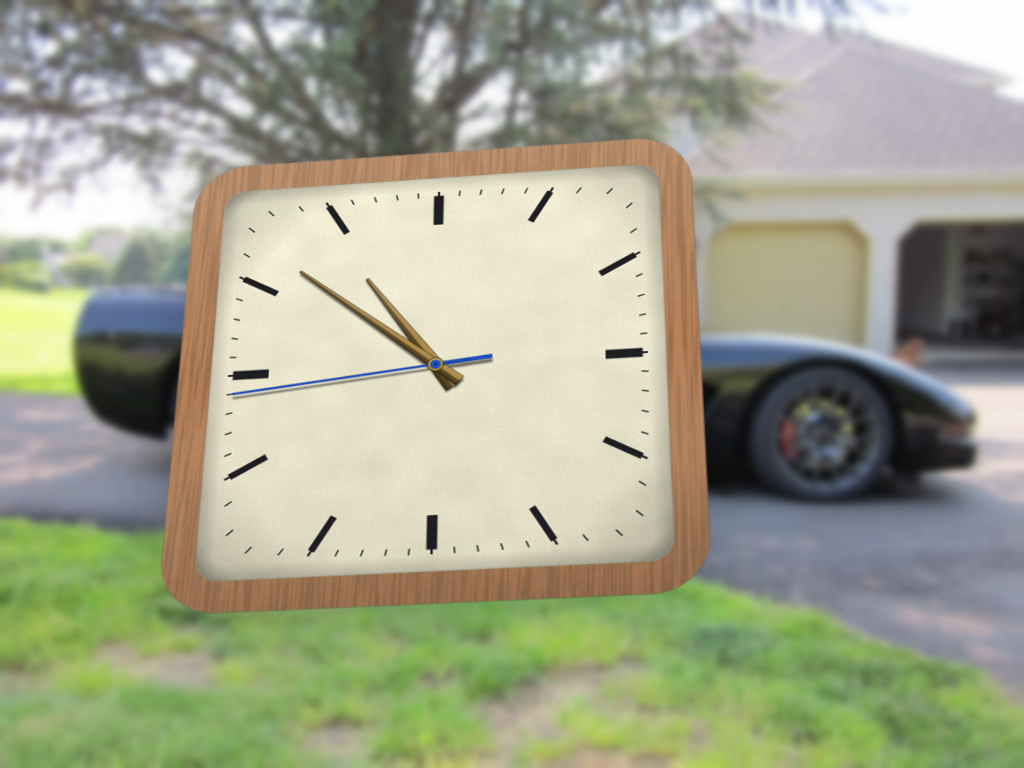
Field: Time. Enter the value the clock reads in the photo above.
10:51:44
